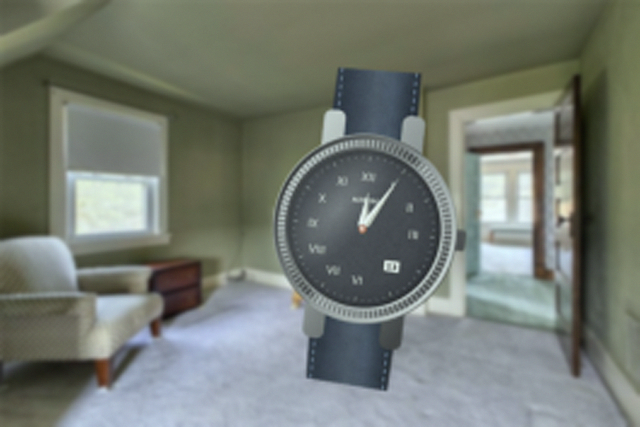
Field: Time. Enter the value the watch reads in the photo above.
12:05
